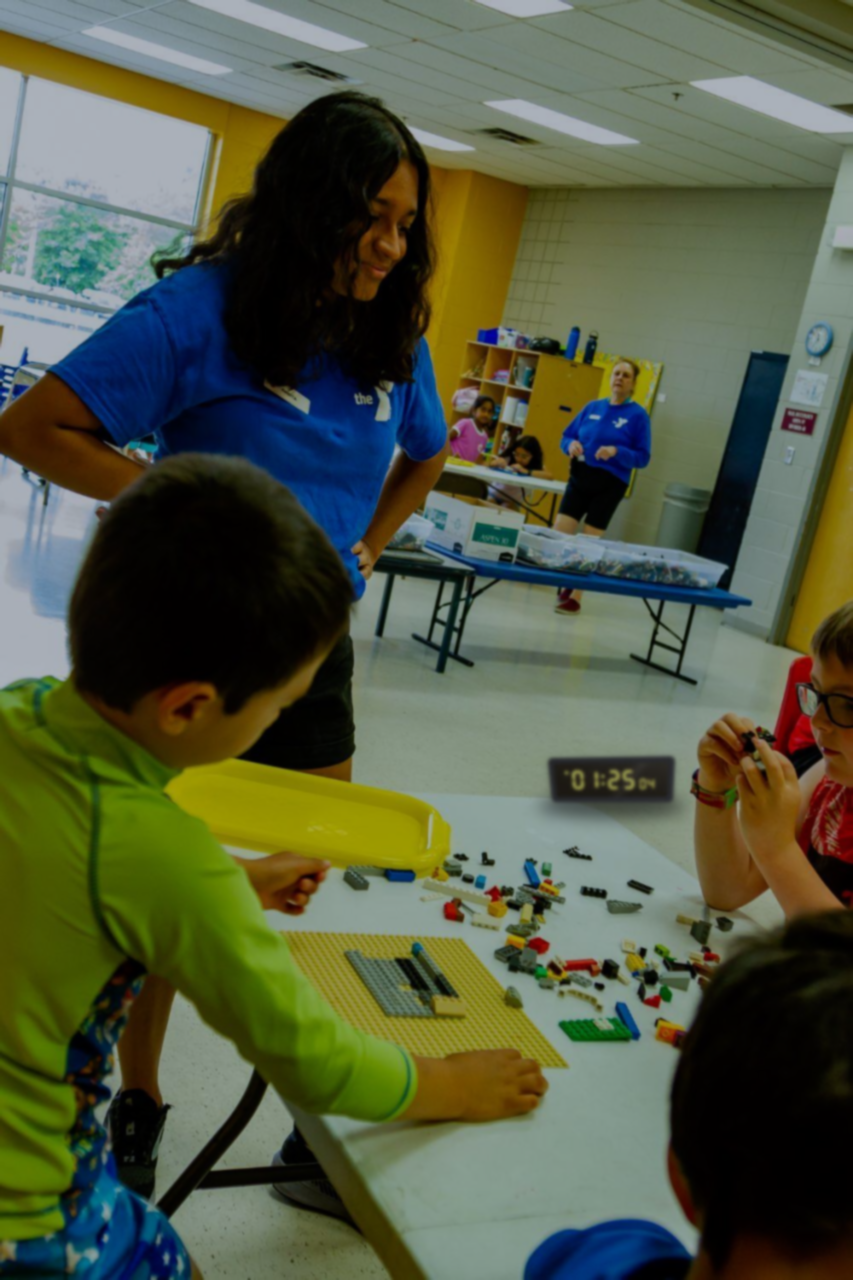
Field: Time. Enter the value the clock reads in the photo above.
1:25
